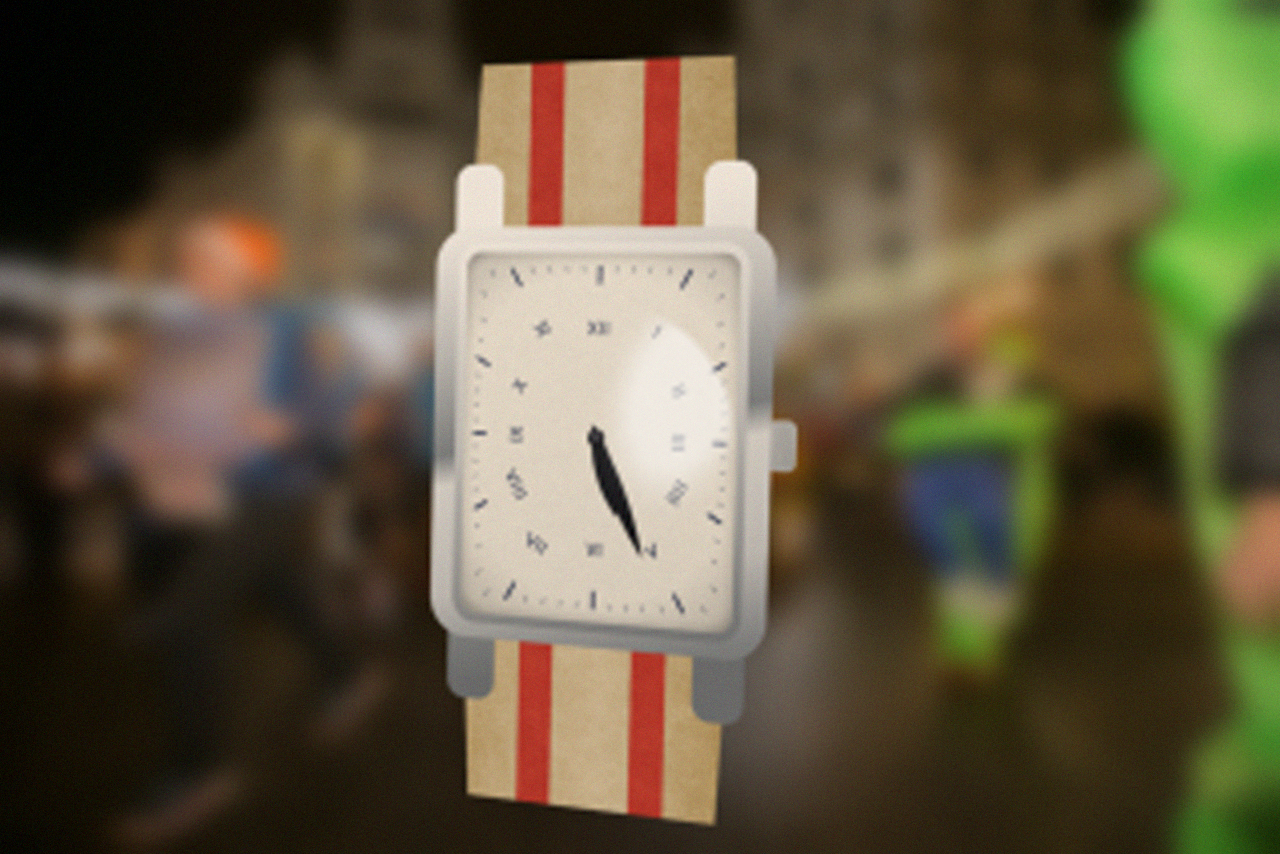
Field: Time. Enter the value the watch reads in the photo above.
5:26
